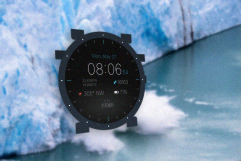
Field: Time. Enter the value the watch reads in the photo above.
8:06
